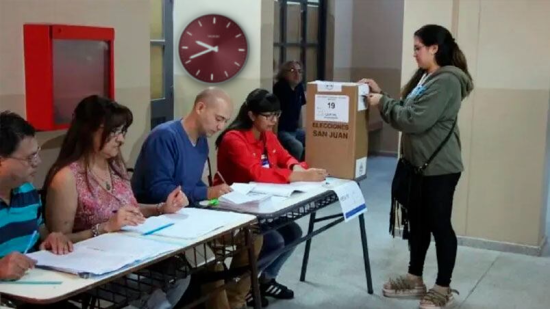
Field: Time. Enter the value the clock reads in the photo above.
9:41
